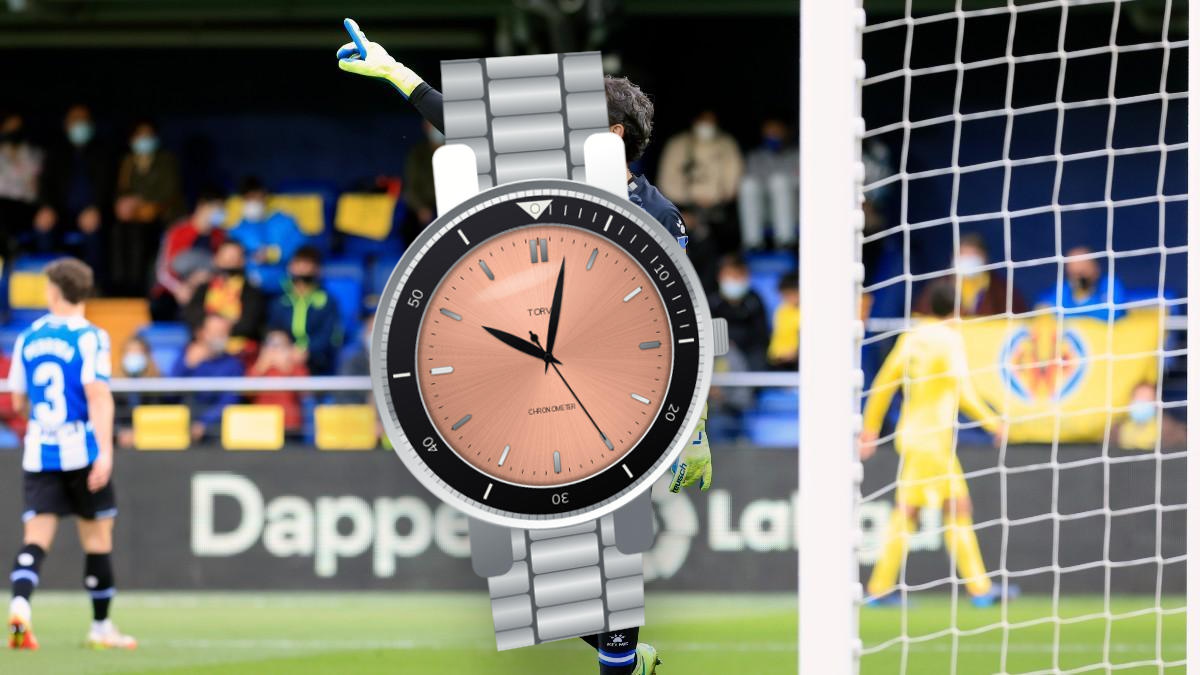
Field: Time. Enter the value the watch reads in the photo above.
10:02:25
